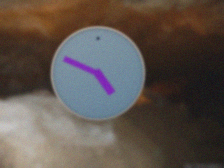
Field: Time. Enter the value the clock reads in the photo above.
4:49
